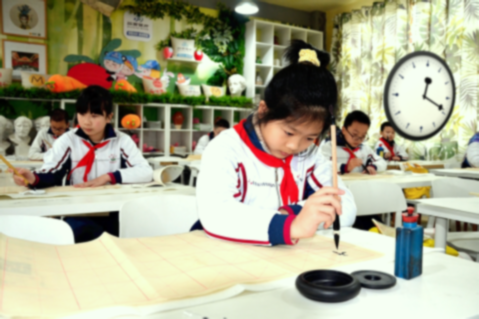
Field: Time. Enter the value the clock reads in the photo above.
12:19
